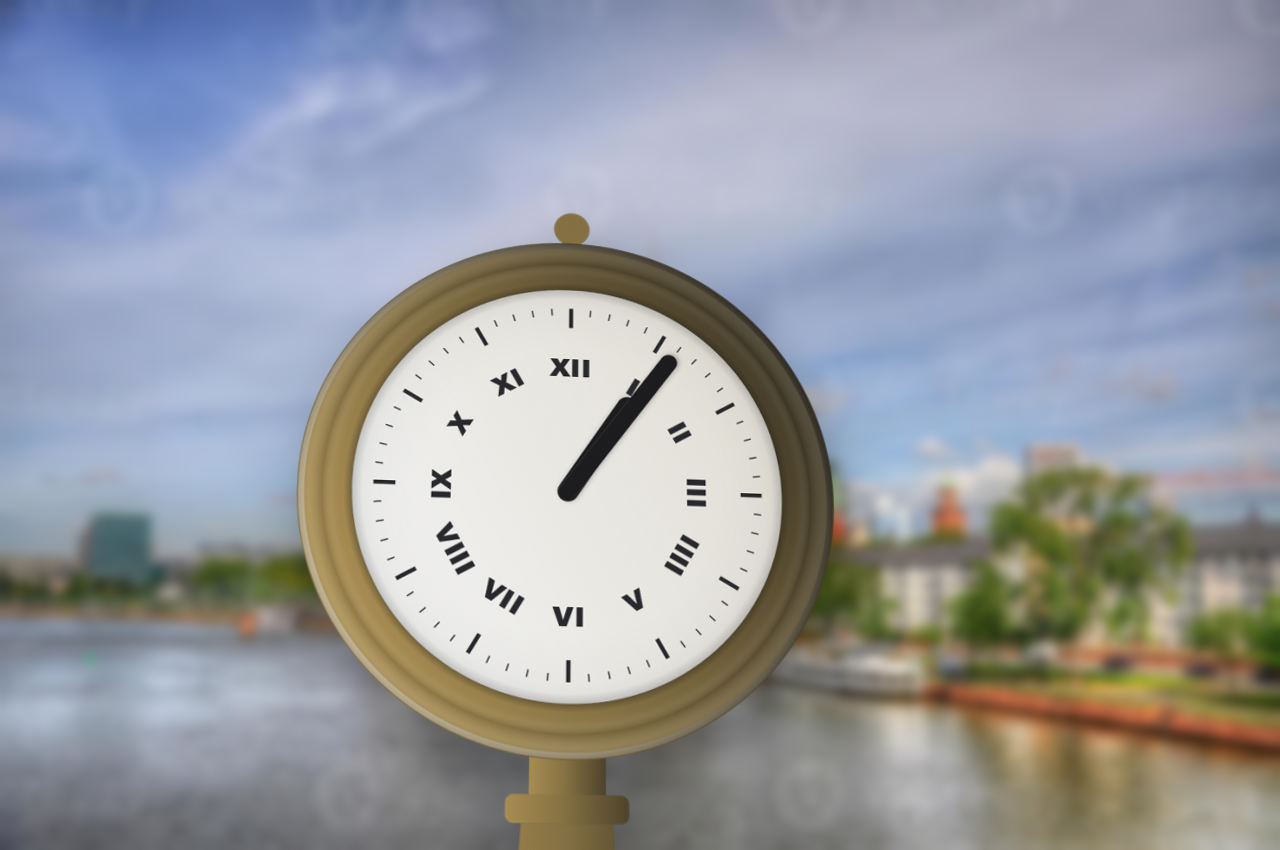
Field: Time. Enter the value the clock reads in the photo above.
1:06
